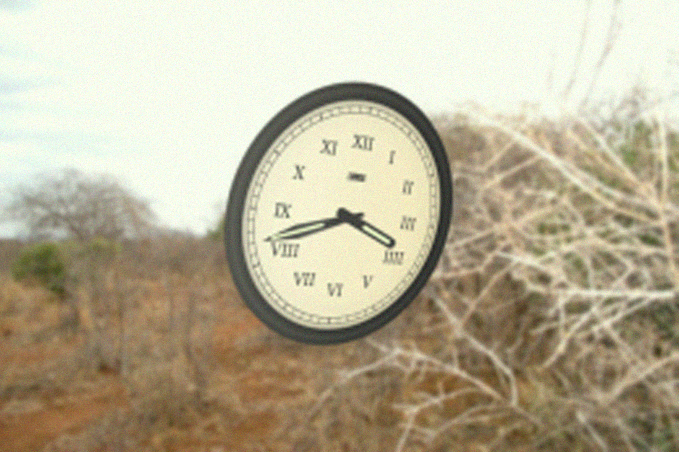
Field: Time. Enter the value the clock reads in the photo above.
3:42
